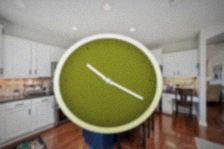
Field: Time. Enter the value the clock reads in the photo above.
10:20
